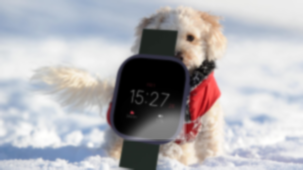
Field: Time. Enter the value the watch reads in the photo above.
15:27
